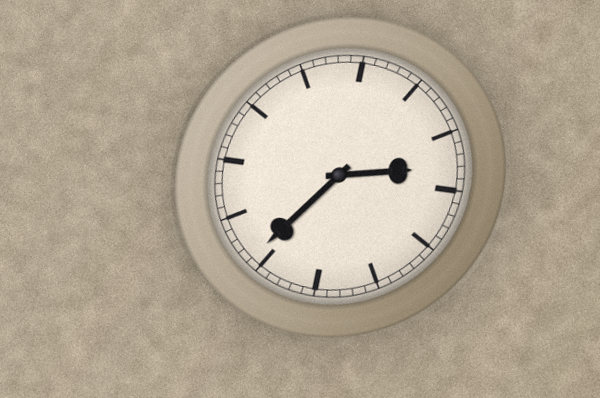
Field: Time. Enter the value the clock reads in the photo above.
2:36
